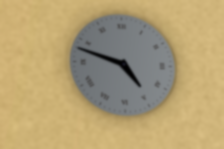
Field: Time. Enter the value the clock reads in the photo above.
4:48
